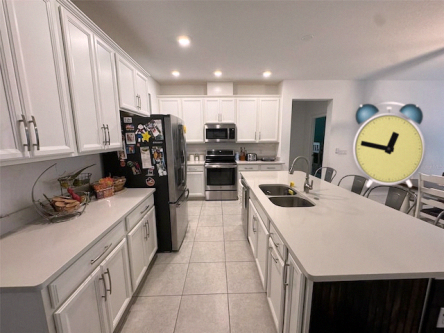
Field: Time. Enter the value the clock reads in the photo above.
12:47
